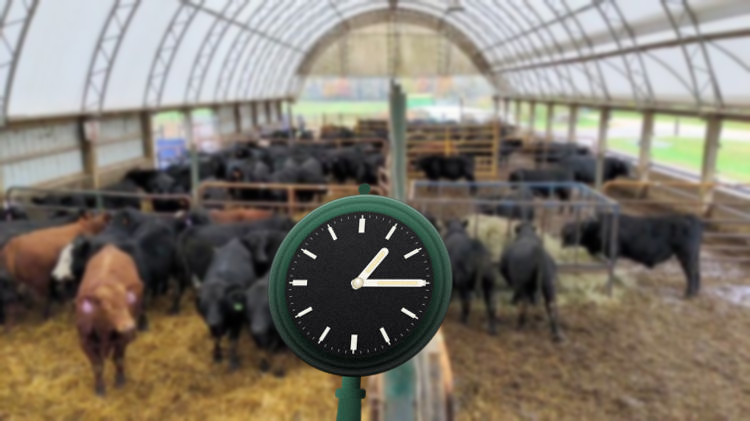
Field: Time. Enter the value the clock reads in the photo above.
1:15
